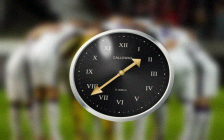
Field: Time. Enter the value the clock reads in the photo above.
1:38
